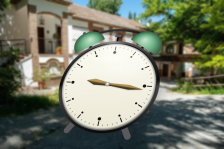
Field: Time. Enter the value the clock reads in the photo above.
9:16
